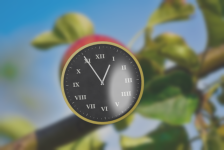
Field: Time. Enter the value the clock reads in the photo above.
12:55
